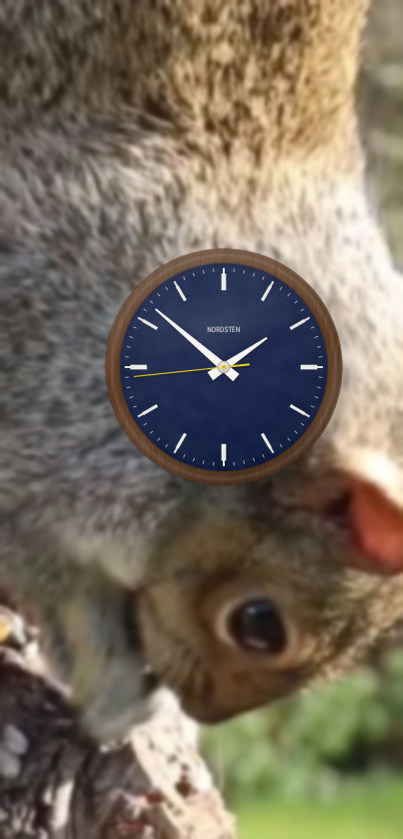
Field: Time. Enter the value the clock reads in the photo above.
1:51:44
